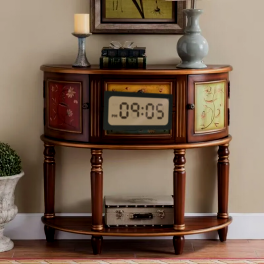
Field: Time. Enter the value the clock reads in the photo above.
9:05
